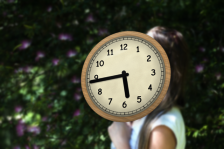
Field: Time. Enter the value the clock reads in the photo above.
5:44
